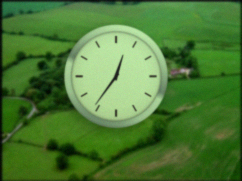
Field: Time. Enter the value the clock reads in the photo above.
12:36
